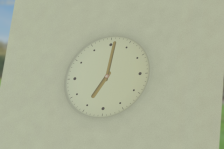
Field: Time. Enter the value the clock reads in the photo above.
7:01
